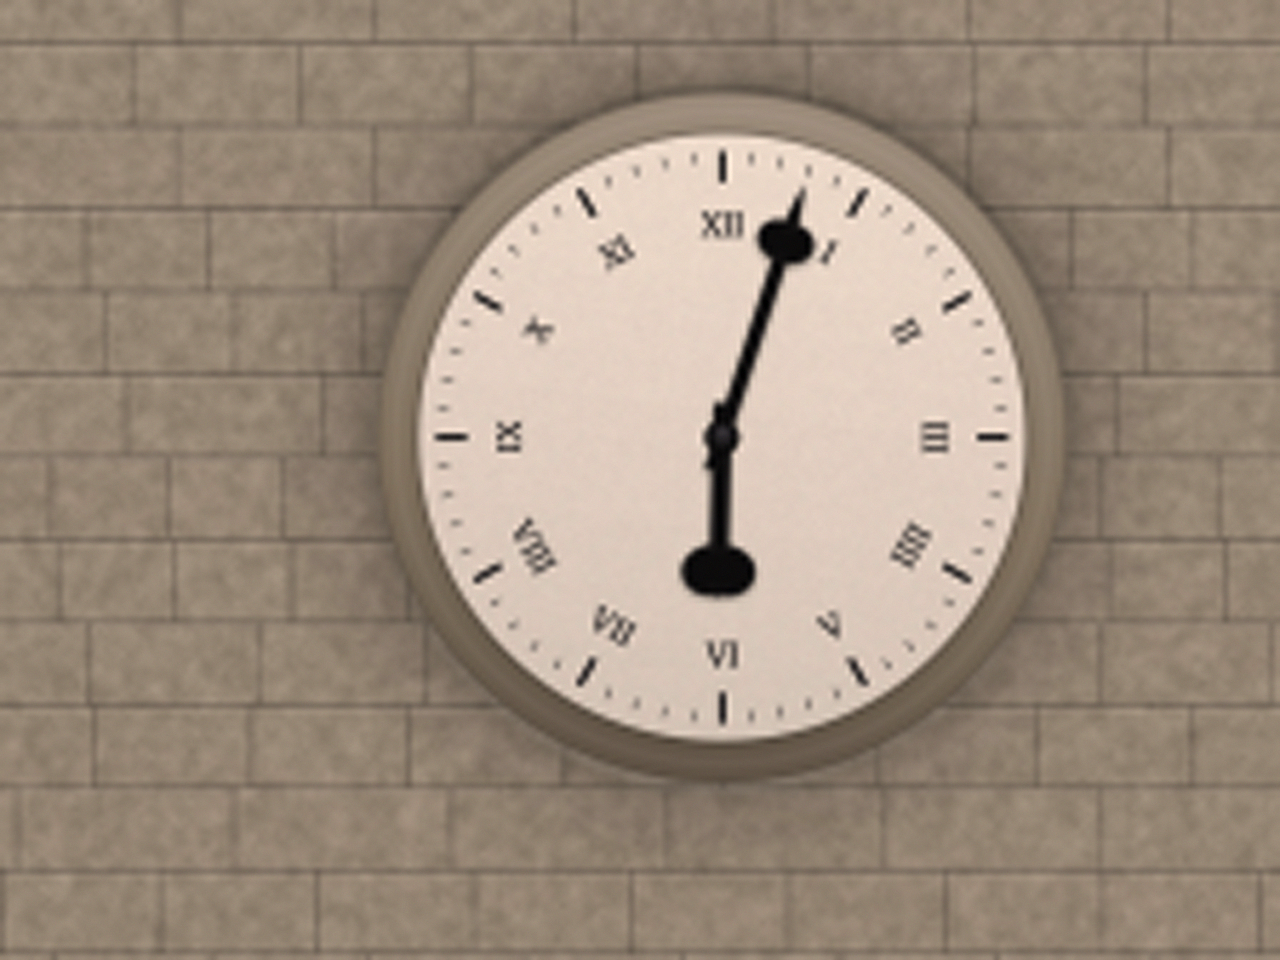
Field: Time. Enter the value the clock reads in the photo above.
6:03
